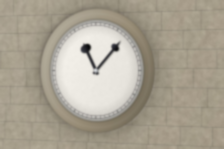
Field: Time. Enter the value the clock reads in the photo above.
11:07
